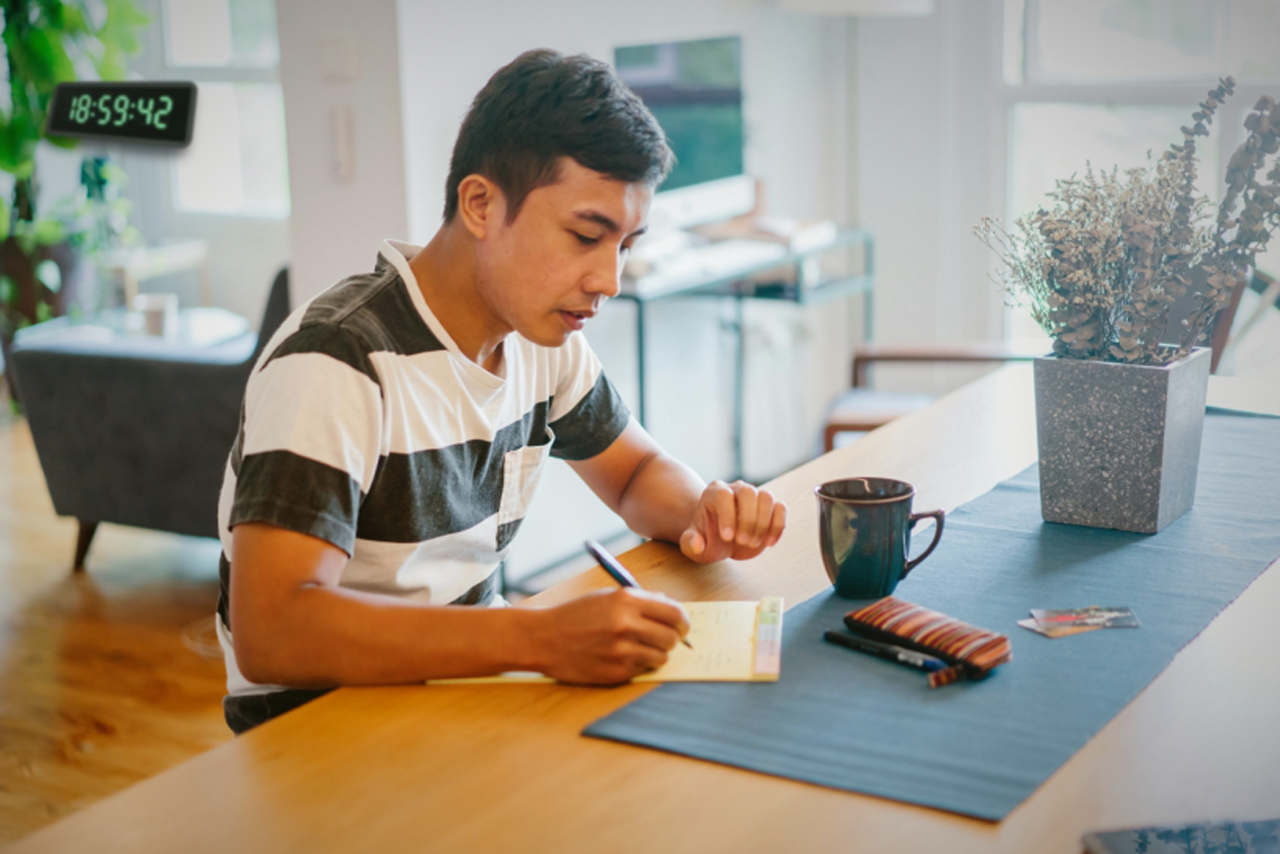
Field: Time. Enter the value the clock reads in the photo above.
18:59:42
